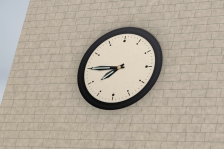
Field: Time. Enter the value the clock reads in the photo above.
7:45
